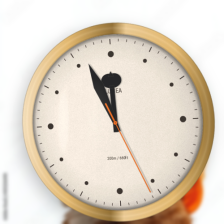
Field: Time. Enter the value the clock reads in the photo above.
11:56:26
